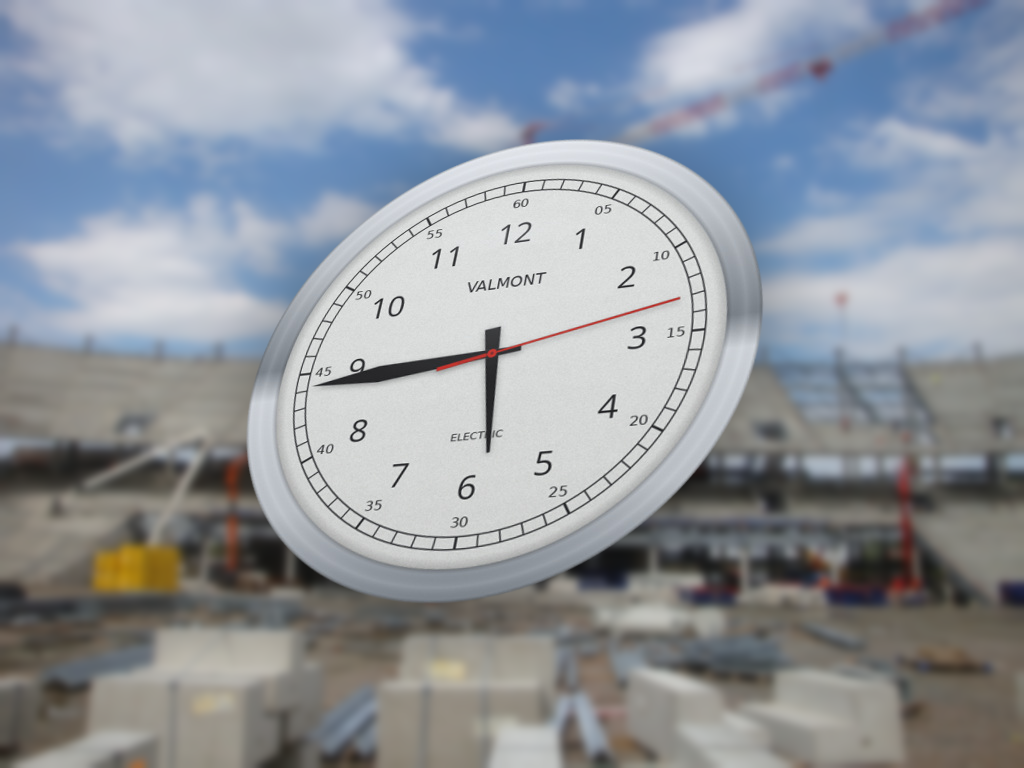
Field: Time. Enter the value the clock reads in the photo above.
5:44:13
